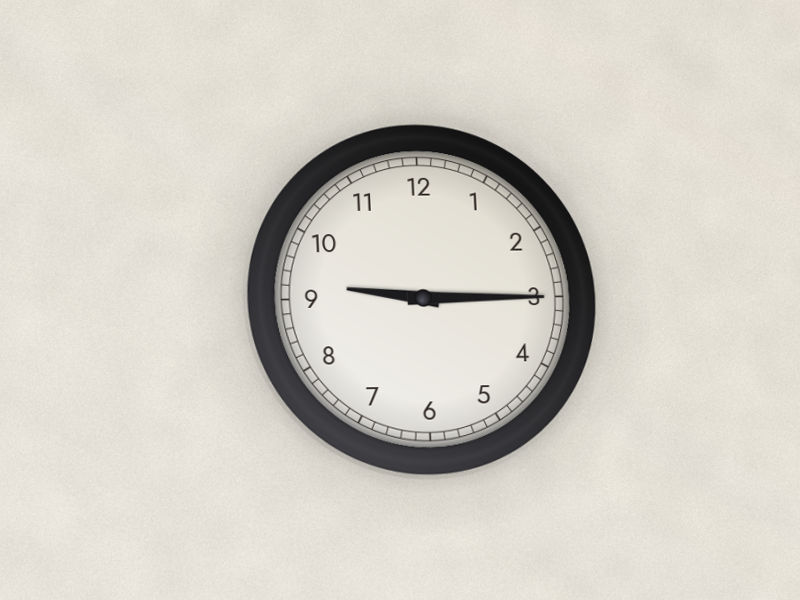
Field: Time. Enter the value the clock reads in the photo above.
9:15
